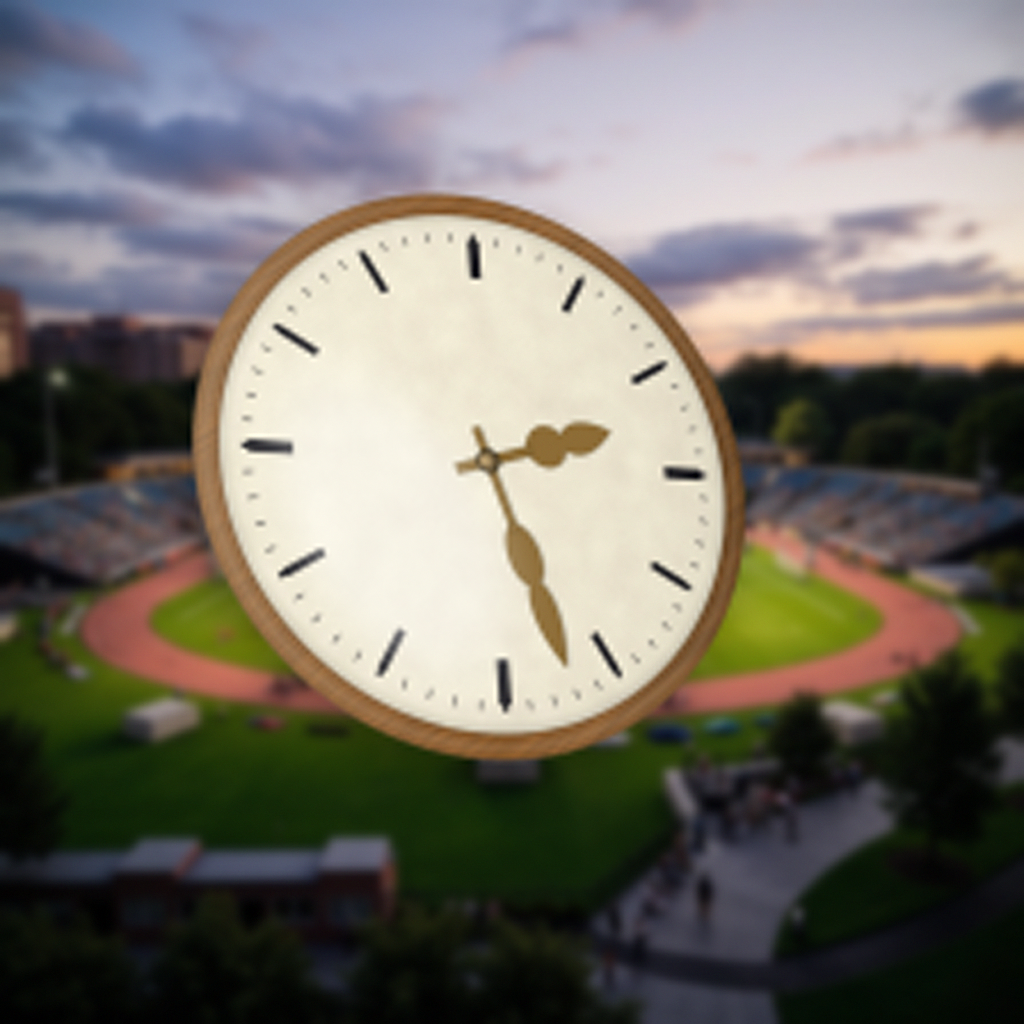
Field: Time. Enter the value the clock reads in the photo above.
2:27
